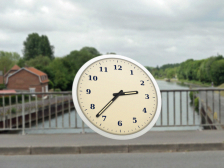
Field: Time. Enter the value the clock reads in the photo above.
2:37
